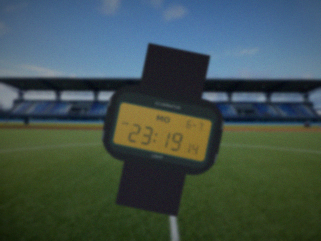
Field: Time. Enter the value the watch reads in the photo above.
23:19:14
